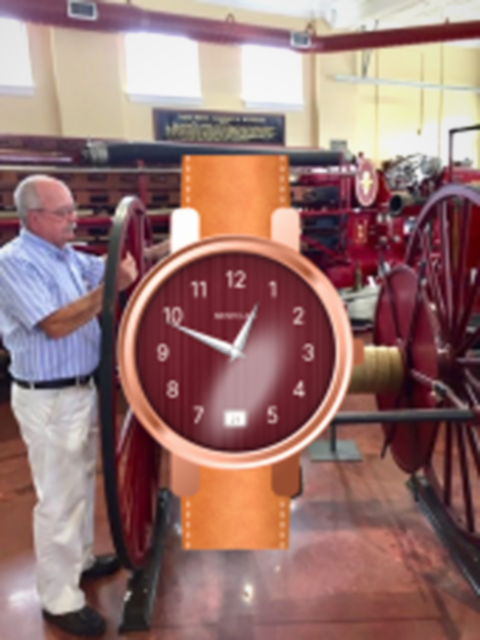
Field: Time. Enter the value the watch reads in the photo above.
12:49
